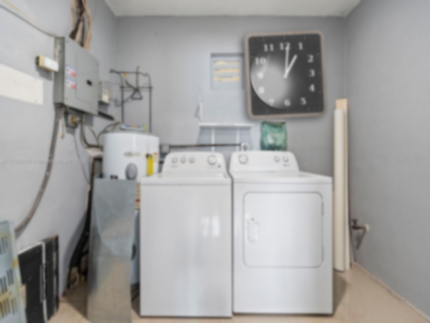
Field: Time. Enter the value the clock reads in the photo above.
1:01
